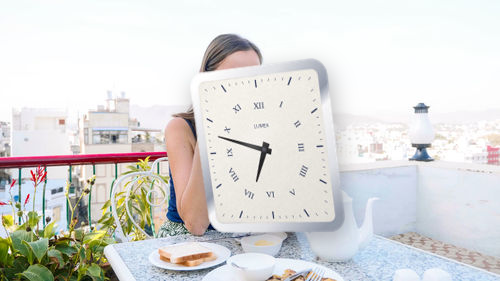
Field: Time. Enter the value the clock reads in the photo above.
6:48
